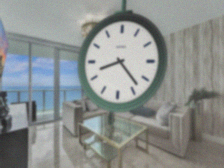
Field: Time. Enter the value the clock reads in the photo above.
8:23
